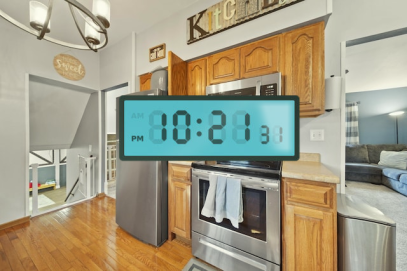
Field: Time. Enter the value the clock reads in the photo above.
10:21:31
